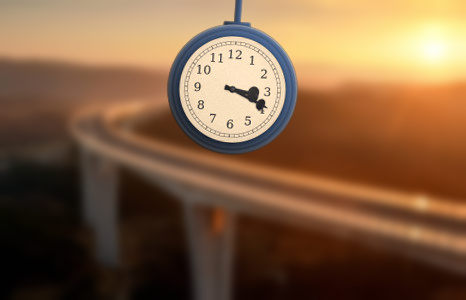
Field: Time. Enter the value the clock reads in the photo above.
3:19
